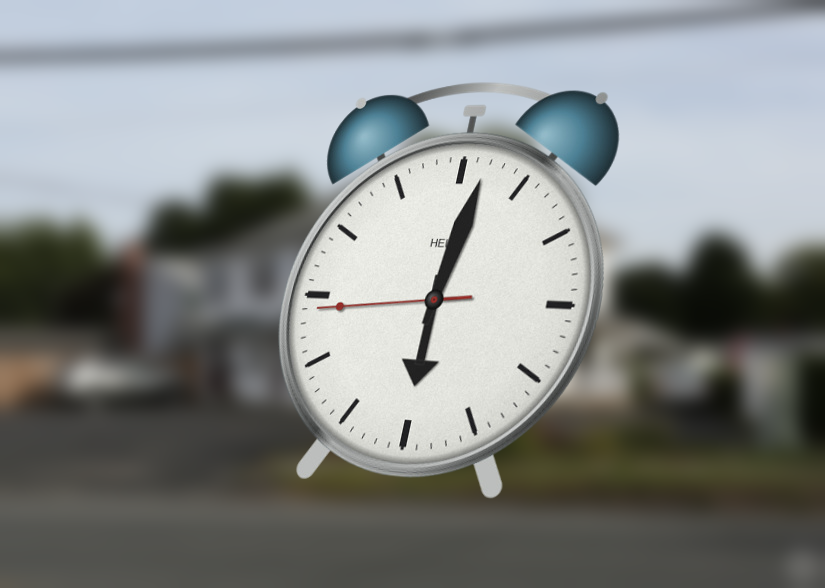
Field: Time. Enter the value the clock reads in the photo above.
6:01:44
